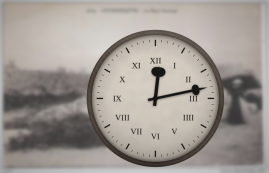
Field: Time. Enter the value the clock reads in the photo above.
12:13
